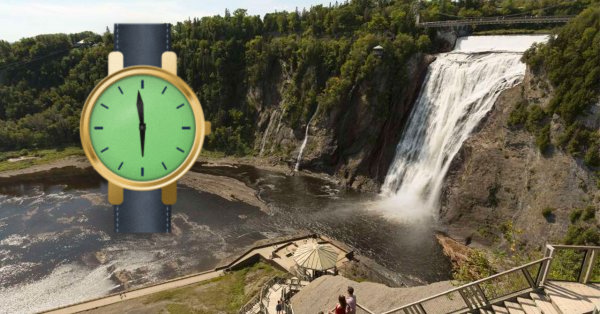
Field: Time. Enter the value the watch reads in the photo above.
5:59
